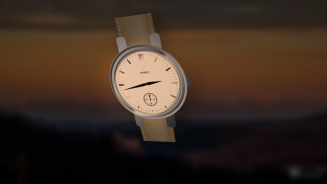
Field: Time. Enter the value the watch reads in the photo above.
2:43
